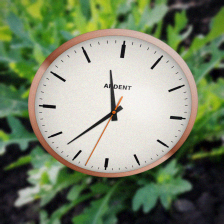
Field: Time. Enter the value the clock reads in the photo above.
11:37:33
